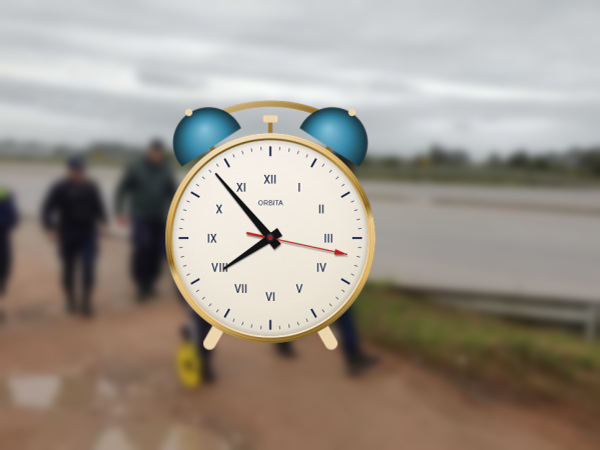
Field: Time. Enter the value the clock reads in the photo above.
7:53:17
